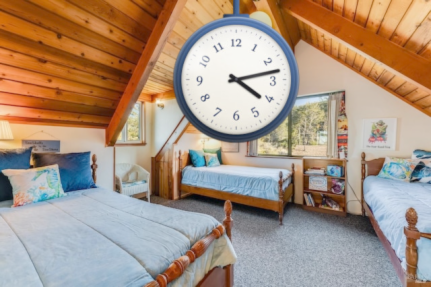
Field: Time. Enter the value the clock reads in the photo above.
4:13
